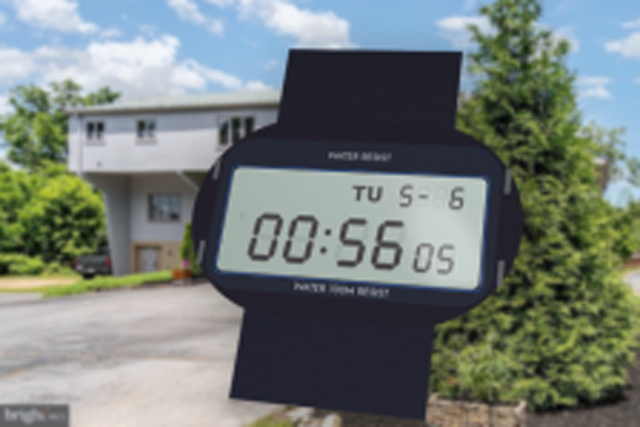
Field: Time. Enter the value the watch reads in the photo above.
0:56:05
